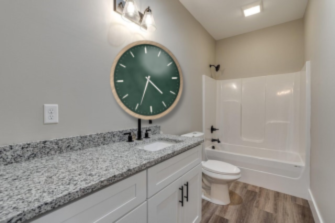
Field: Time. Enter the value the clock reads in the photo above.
4:34
